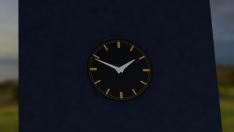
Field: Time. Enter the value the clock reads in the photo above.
1:49
